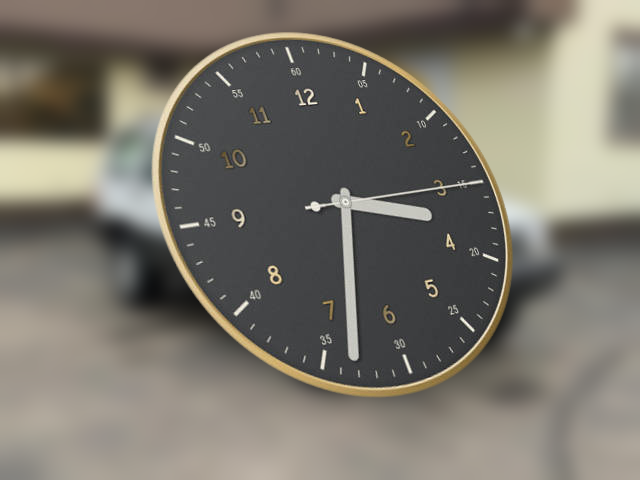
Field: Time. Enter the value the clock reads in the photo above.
3:33:15
